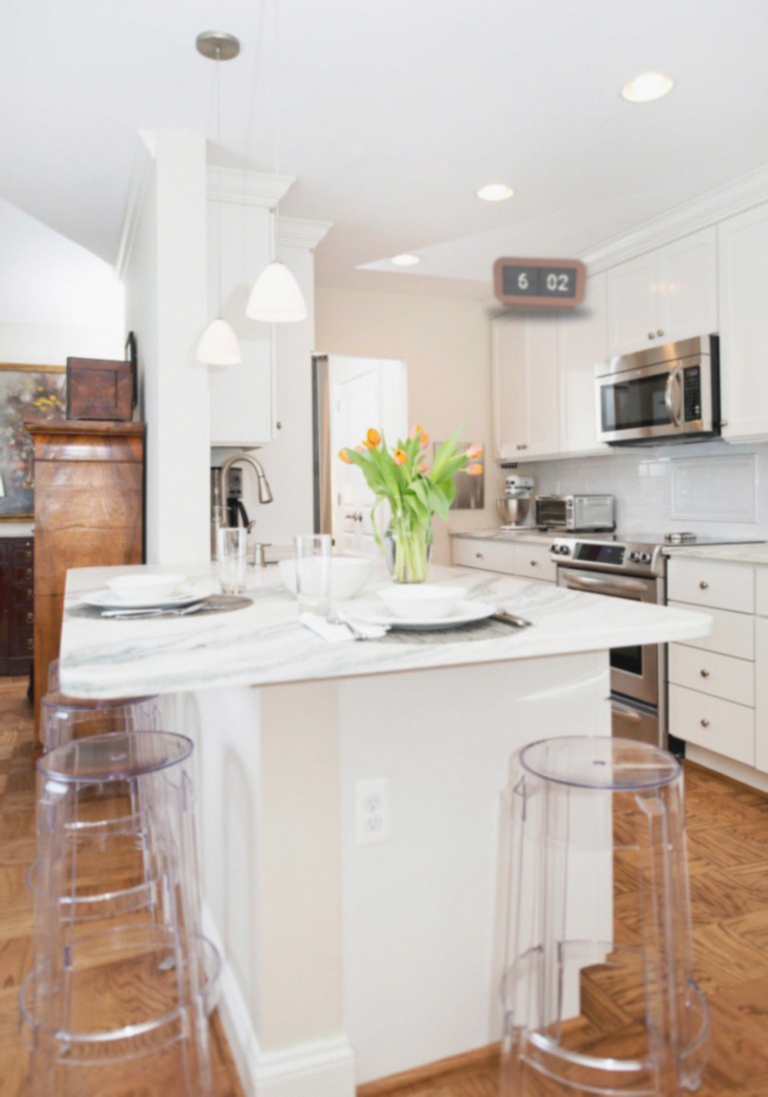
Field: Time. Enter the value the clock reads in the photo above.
6:02
